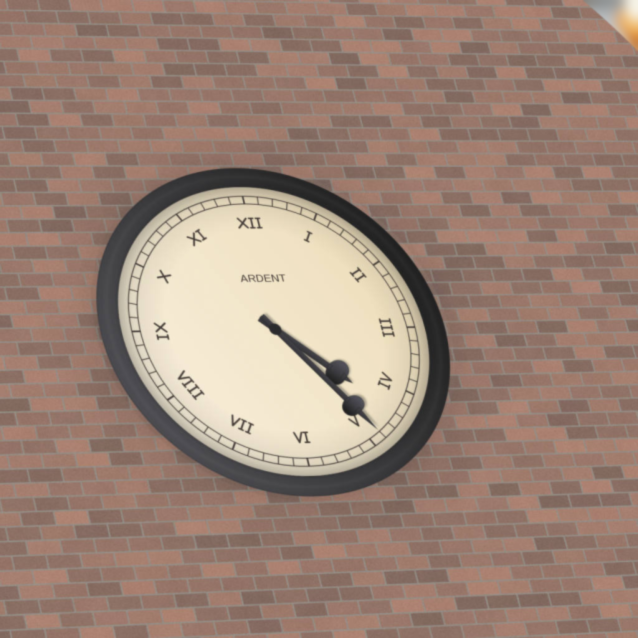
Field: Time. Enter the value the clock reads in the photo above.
4:24
